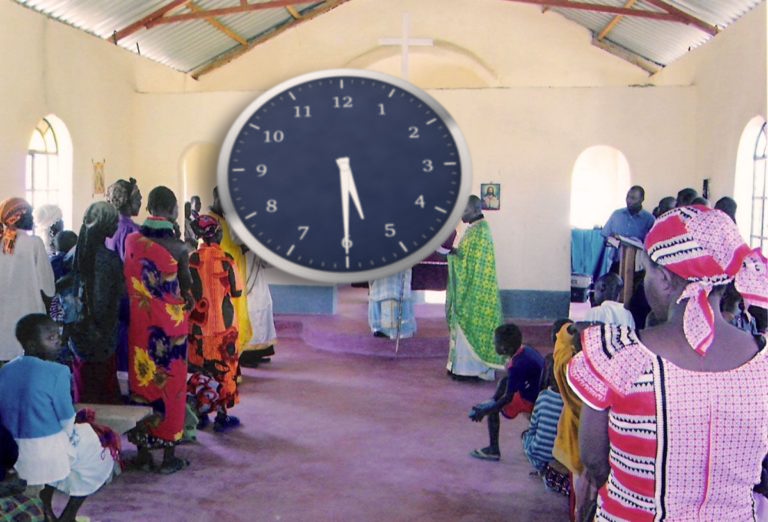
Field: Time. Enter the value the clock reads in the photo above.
5:30
